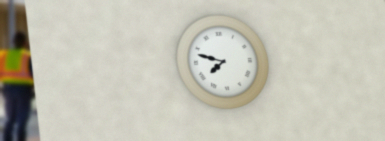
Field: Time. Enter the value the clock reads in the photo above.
7:48
